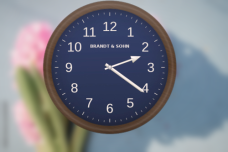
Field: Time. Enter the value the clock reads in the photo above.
2:21
